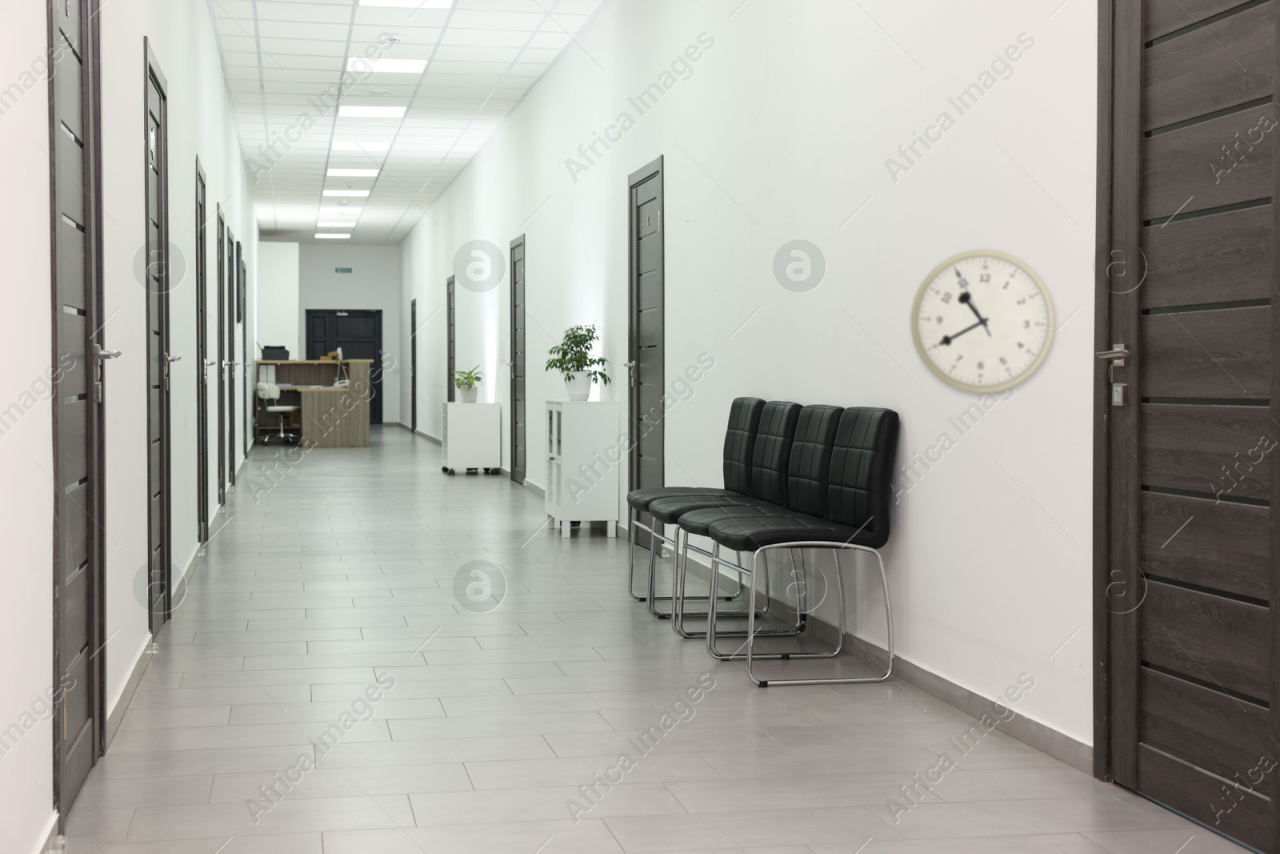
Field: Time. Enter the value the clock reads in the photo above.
10:39:55
